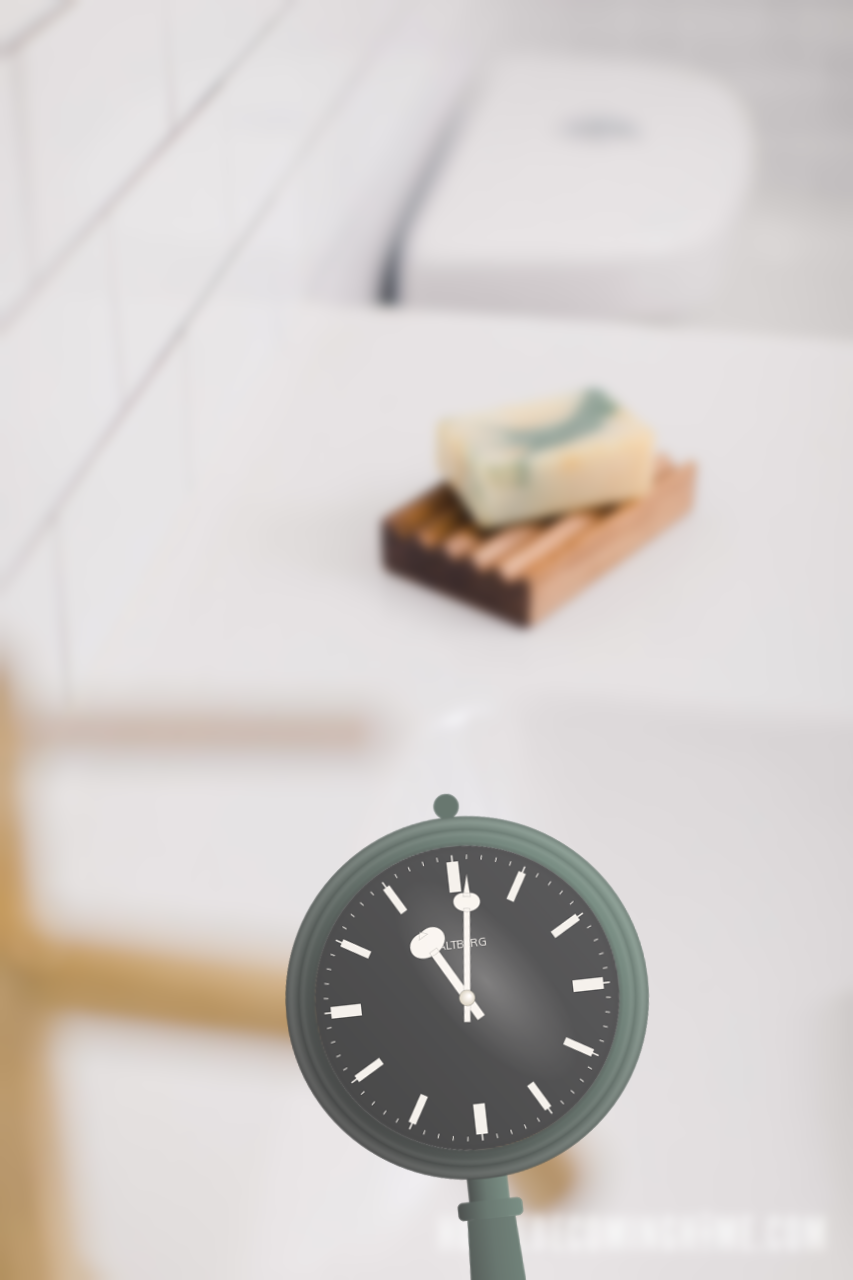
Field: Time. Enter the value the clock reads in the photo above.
11:01
